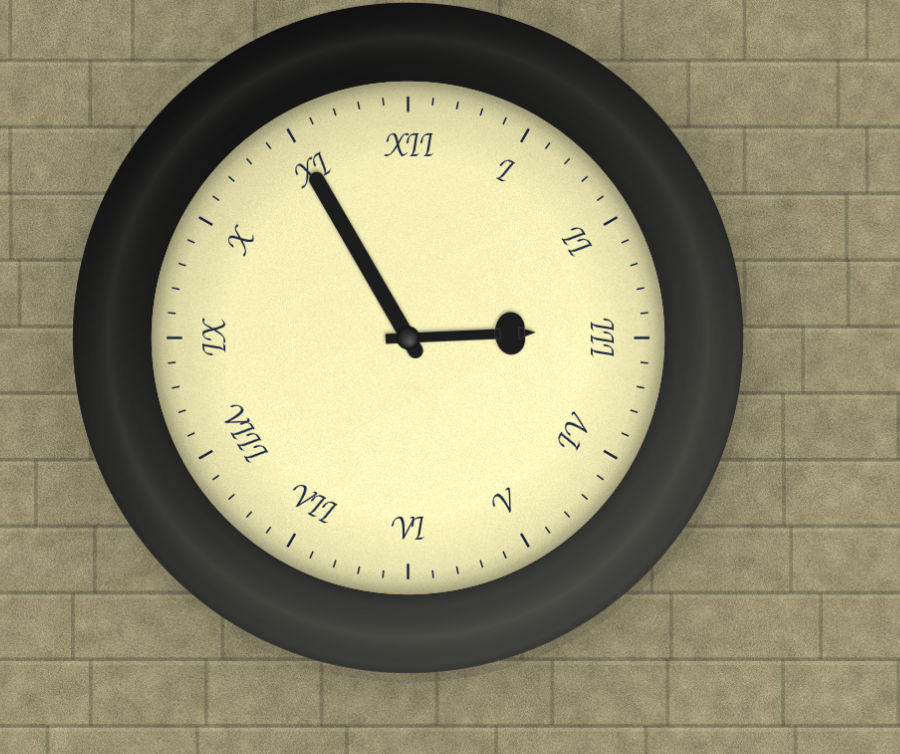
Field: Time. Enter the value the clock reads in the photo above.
2:55
